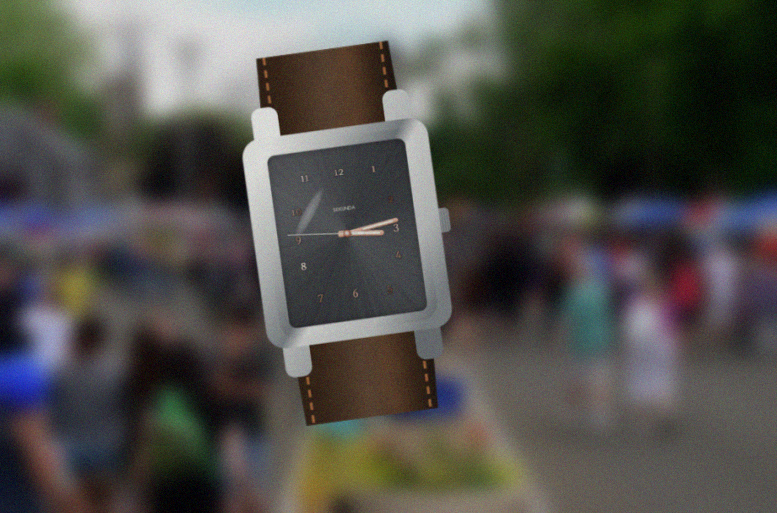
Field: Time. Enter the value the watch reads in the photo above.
3:13:46
